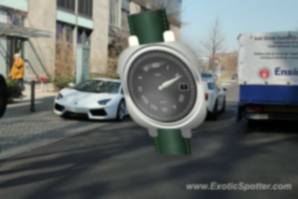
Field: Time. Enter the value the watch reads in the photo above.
2:11
